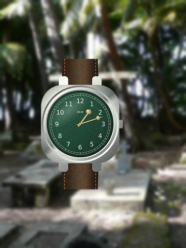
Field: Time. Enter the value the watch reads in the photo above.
1:12
